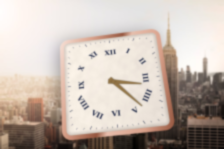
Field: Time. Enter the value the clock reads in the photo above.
3:23
